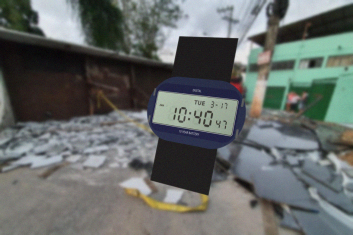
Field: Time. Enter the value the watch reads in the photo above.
10:40:47
